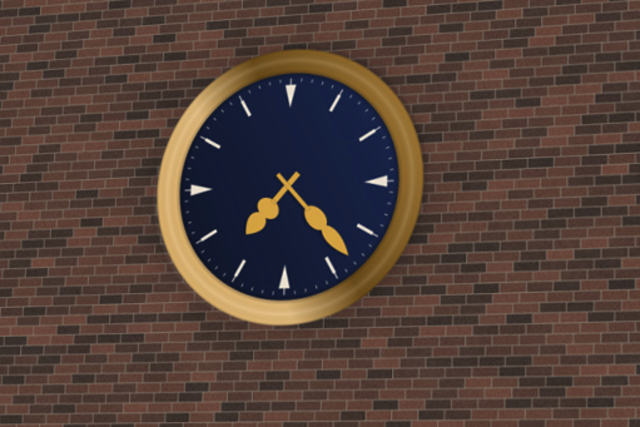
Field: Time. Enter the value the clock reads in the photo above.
7:23
